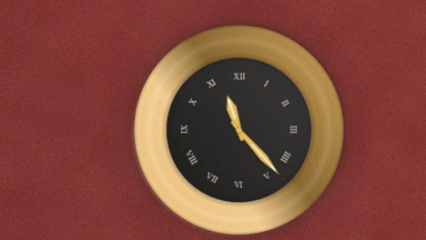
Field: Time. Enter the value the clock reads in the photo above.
11:23
